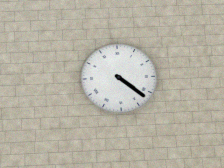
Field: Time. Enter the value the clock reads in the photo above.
4:22
